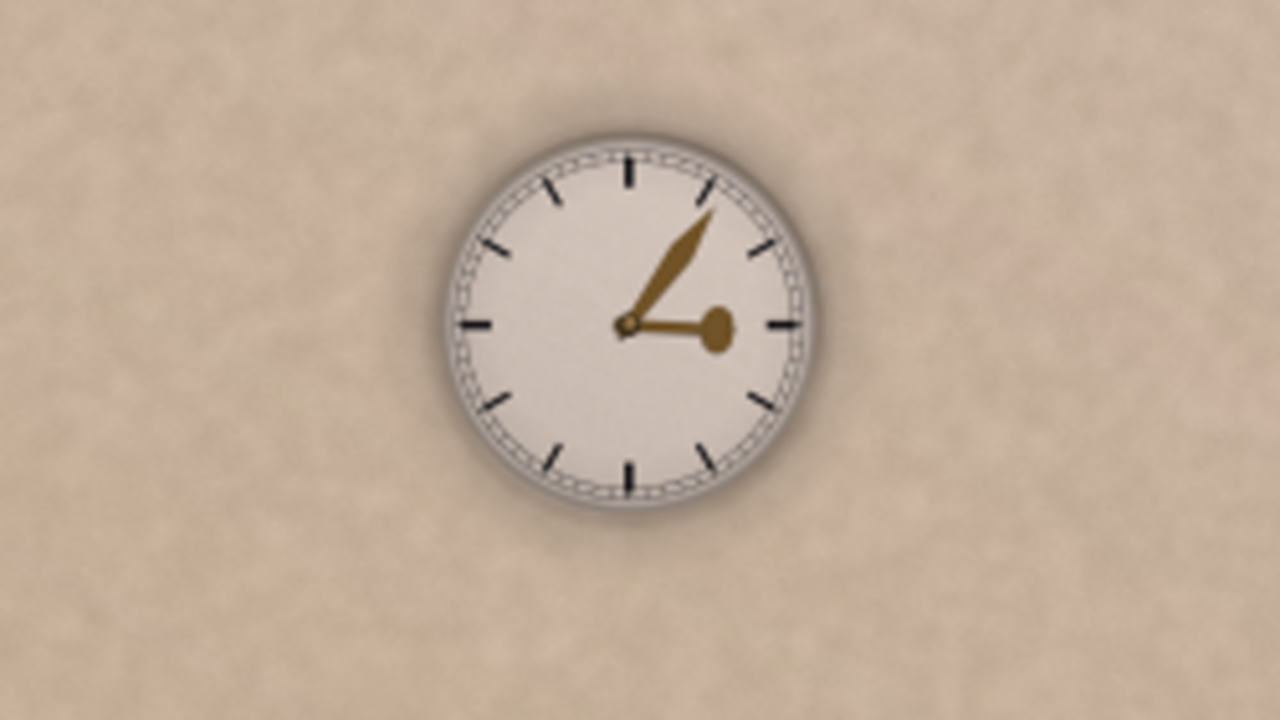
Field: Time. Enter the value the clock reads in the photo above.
3:06
